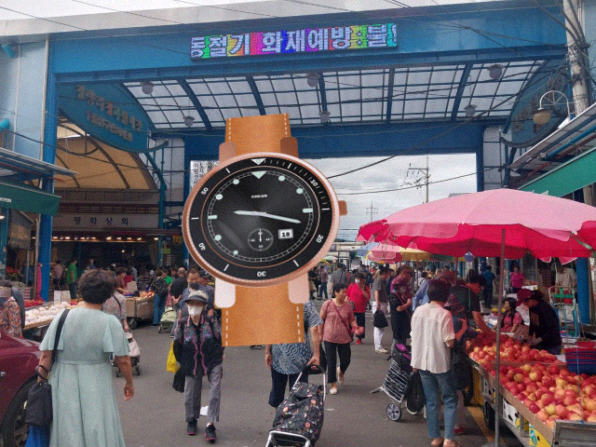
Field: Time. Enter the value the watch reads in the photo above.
9:18
